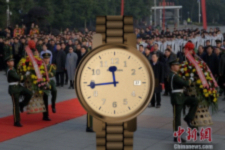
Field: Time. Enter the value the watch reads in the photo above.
11:44
